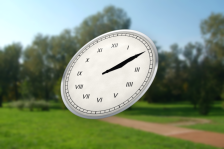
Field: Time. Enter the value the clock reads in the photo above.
2:10
